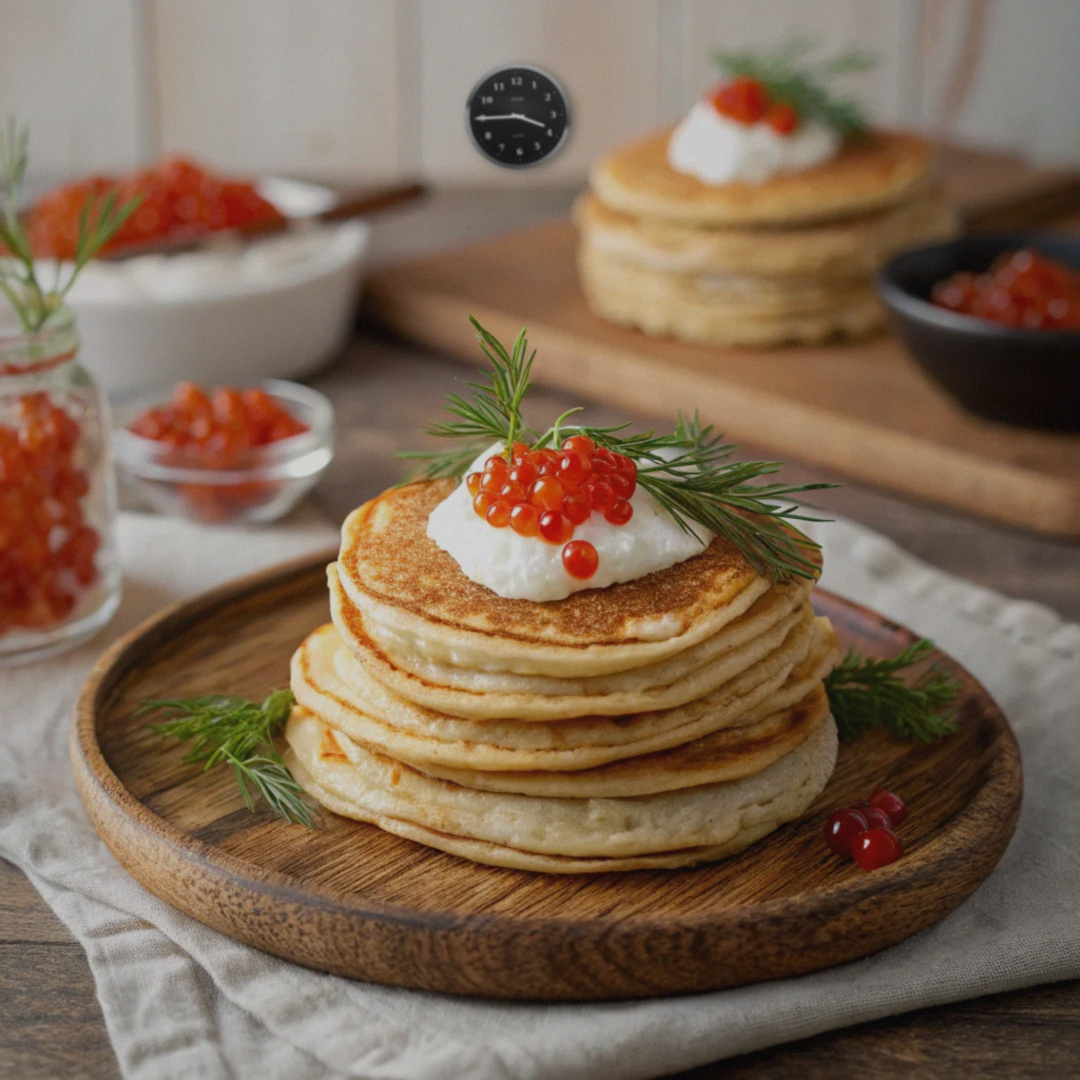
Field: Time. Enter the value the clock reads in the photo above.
3:45
